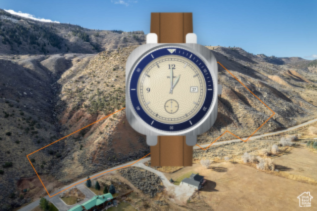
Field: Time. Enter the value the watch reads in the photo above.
1:00
